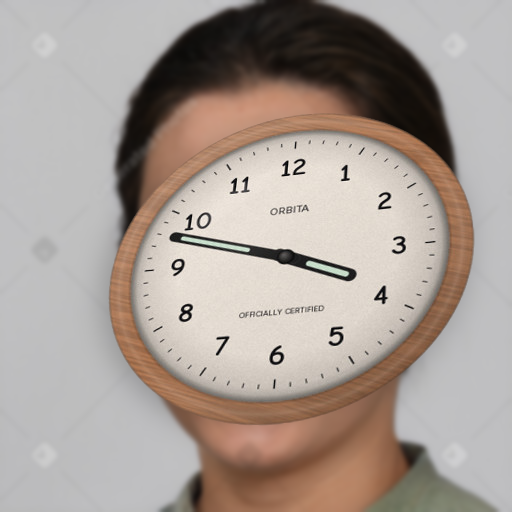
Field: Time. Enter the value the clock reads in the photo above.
3:48
